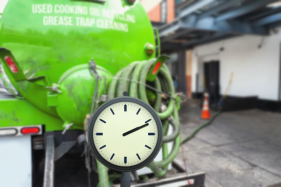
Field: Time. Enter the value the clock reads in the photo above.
2:11
